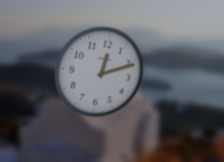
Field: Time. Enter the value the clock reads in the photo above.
12:11
